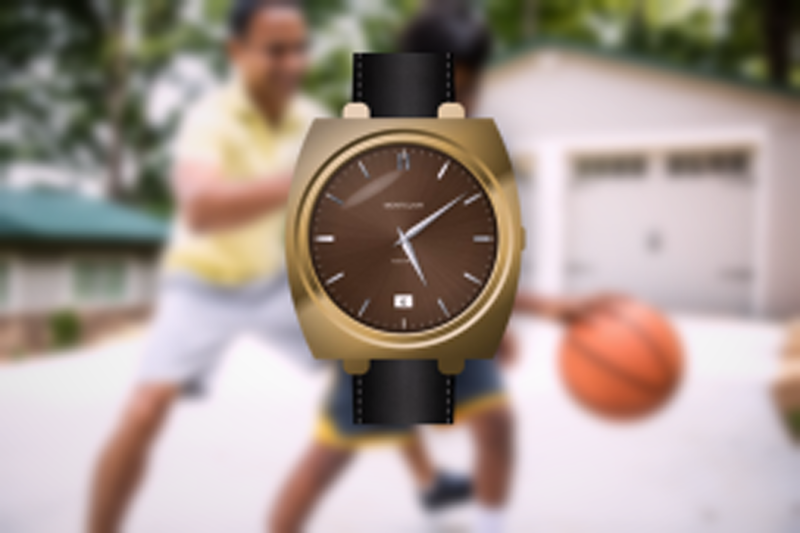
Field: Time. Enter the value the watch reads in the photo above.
5:09
